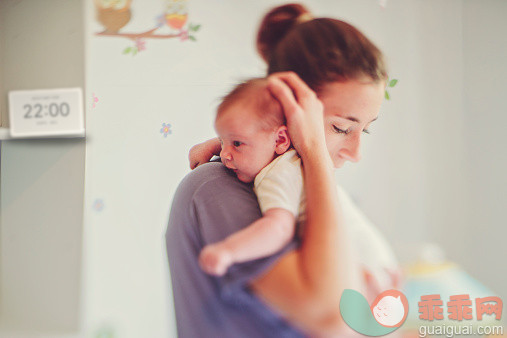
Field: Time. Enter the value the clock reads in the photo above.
22:00
